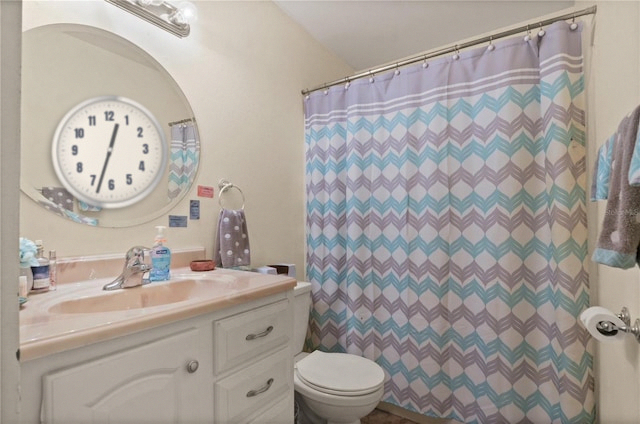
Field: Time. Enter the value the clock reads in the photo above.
12:33
